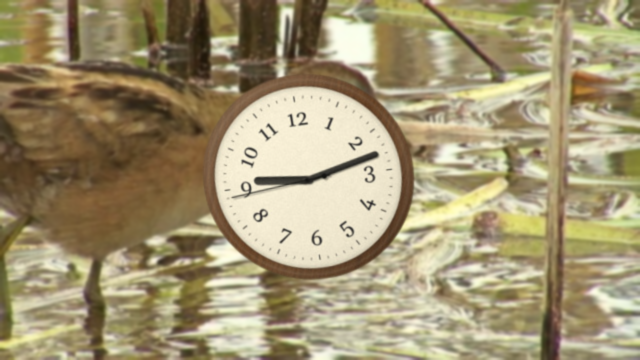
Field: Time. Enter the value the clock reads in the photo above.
9:12:44
